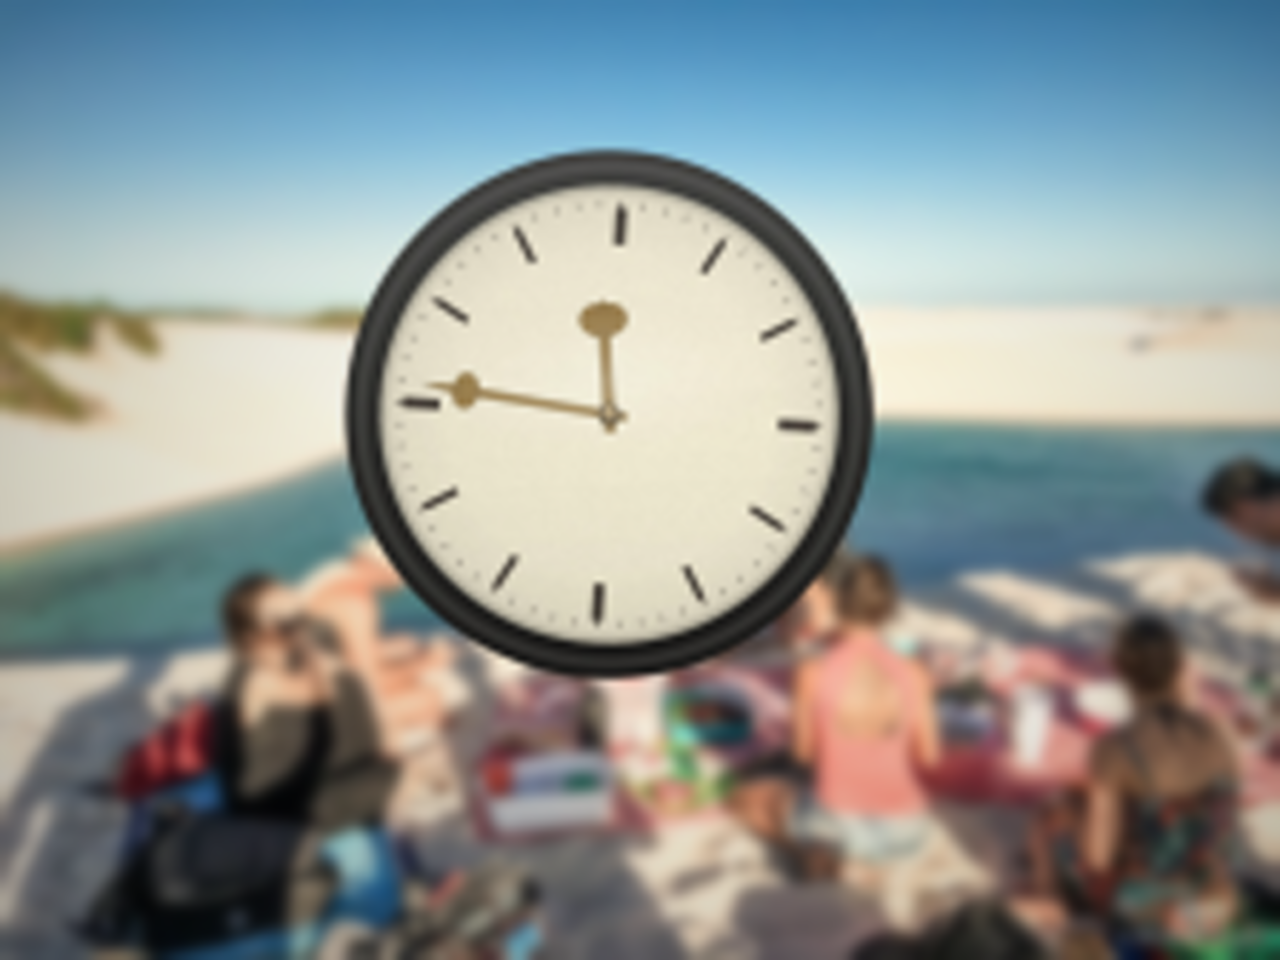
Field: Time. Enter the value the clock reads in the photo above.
11:46
